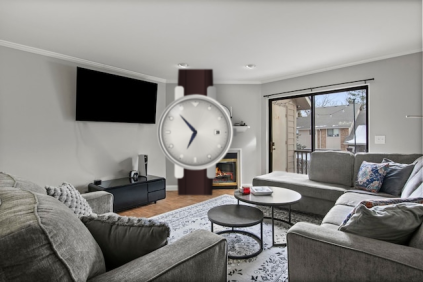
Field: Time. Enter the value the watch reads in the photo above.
6:53
